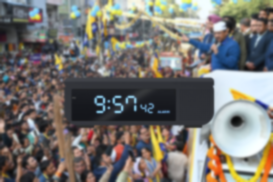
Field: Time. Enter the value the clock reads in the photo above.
9:57
